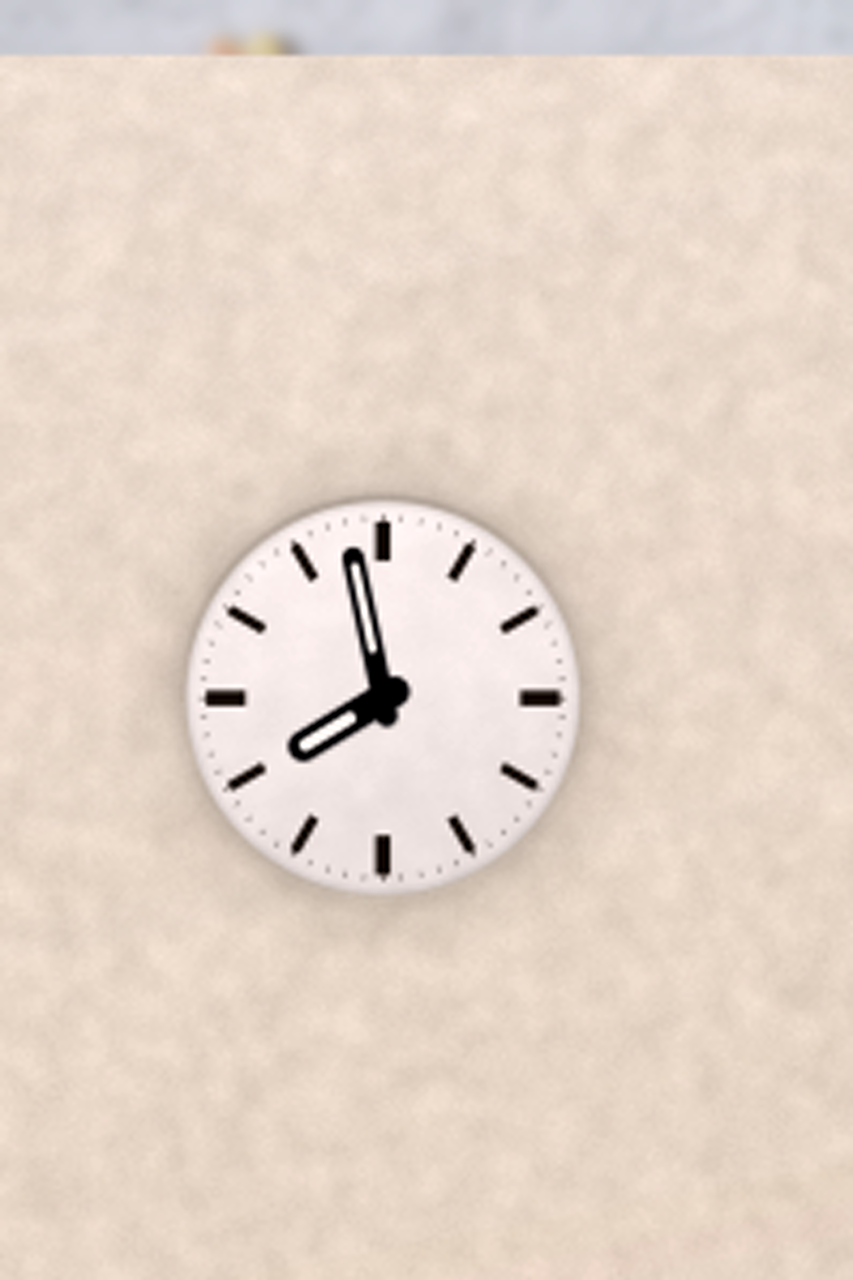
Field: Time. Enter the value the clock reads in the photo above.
7:58
